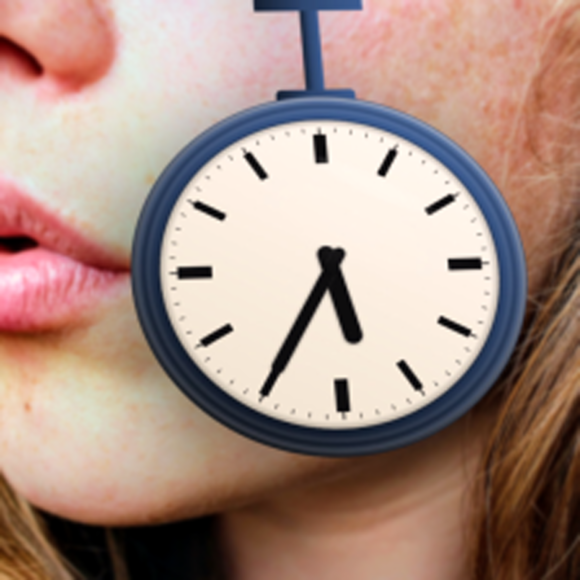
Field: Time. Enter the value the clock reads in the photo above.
5:35
